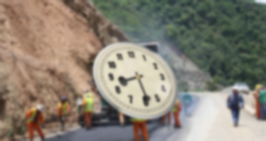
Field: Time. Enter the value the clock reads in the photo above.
8:29
